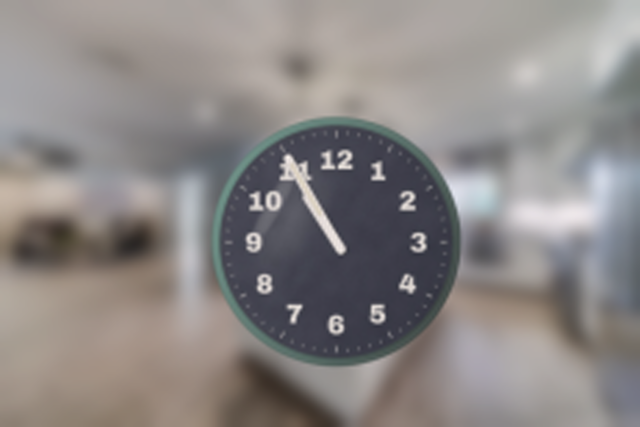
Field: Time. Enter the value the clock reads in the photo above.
10:55
